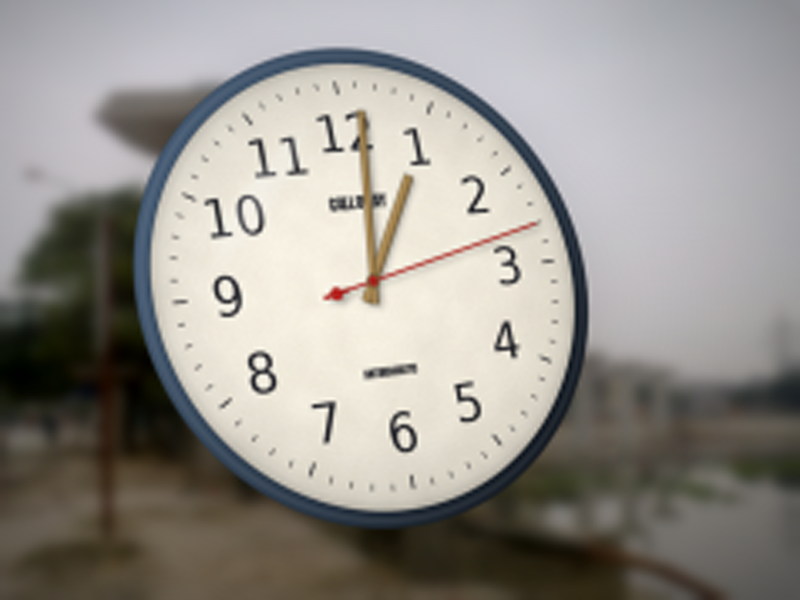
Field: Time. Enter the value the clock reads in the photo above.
1:01:13
